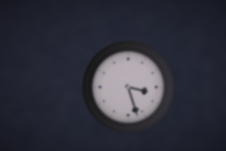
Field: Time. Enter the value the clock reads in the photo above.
3:27
